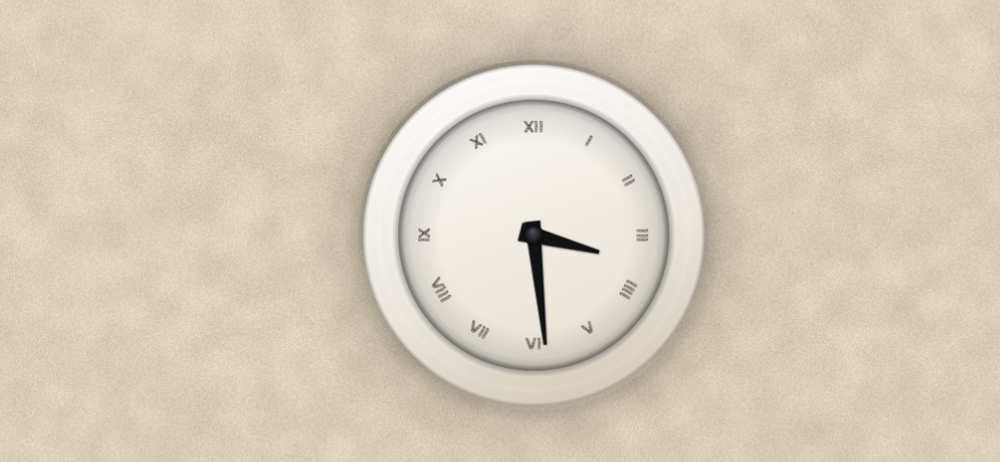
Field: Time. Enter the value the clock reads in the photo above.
3:29
